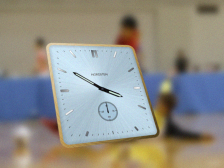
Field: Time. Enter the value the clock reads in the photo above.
3:51
